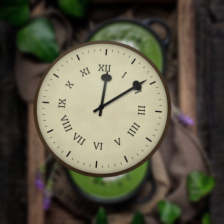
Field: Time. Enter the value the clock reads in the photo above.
12:09
